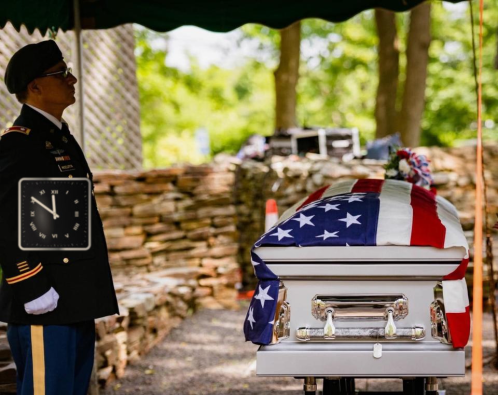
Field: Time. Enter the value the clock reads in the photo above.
11:51
